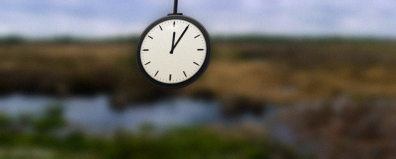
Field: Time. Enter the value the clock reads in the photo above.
12:05
